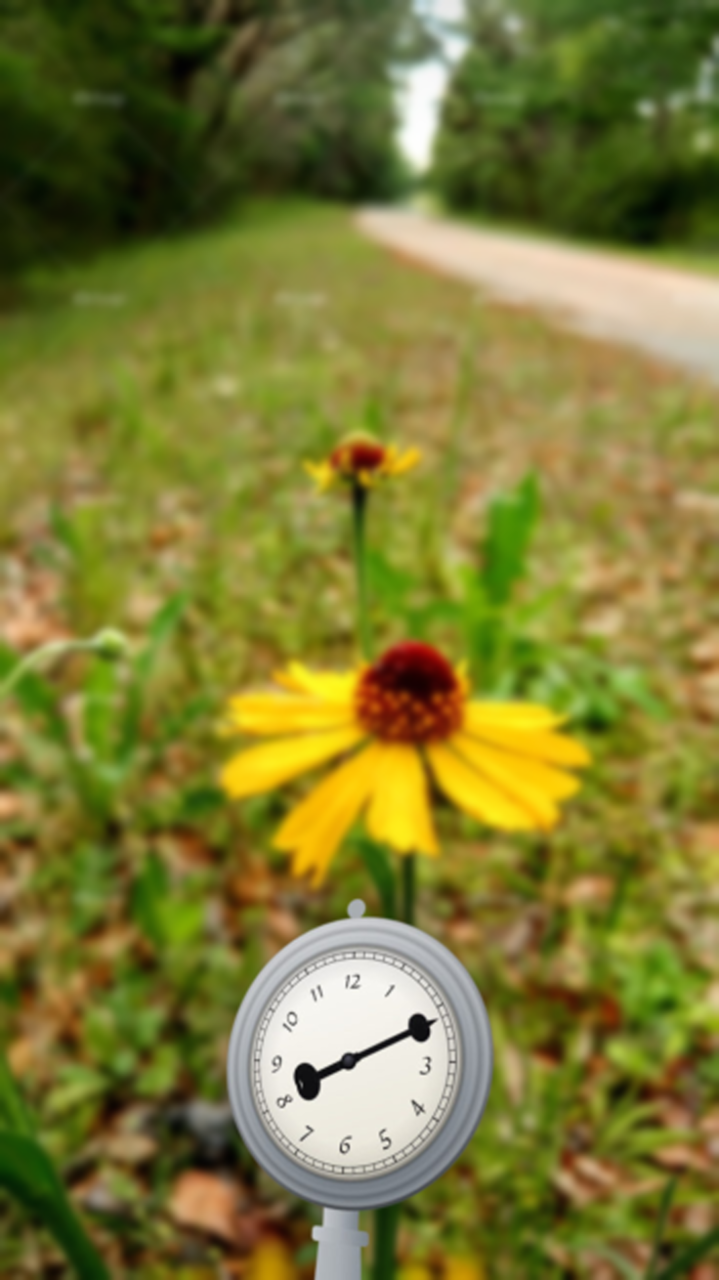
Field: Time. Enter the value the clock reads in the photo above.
8:11
